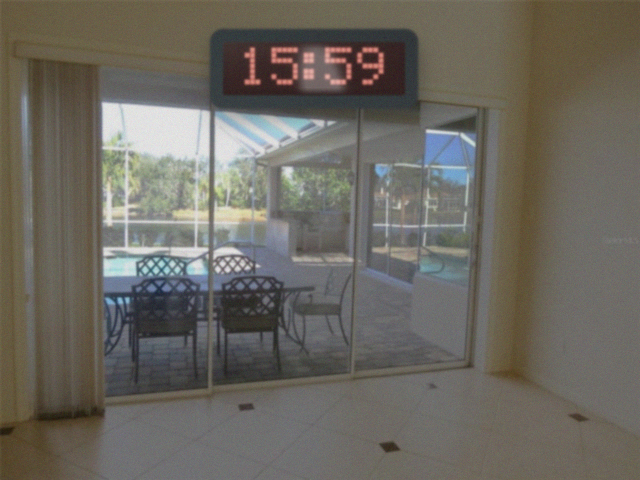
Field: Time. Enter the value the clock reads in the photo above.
15:59
